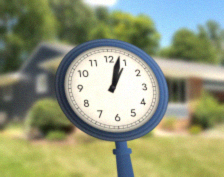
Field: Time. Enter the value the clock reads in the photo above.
1:03
